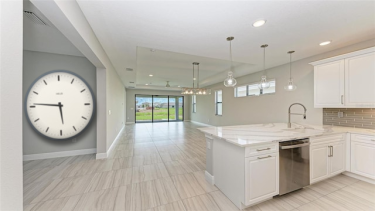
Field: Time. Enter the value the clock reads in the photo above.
5:46
